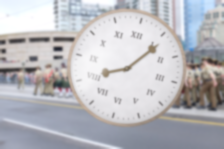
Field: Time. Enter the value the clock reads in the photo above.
8:06
